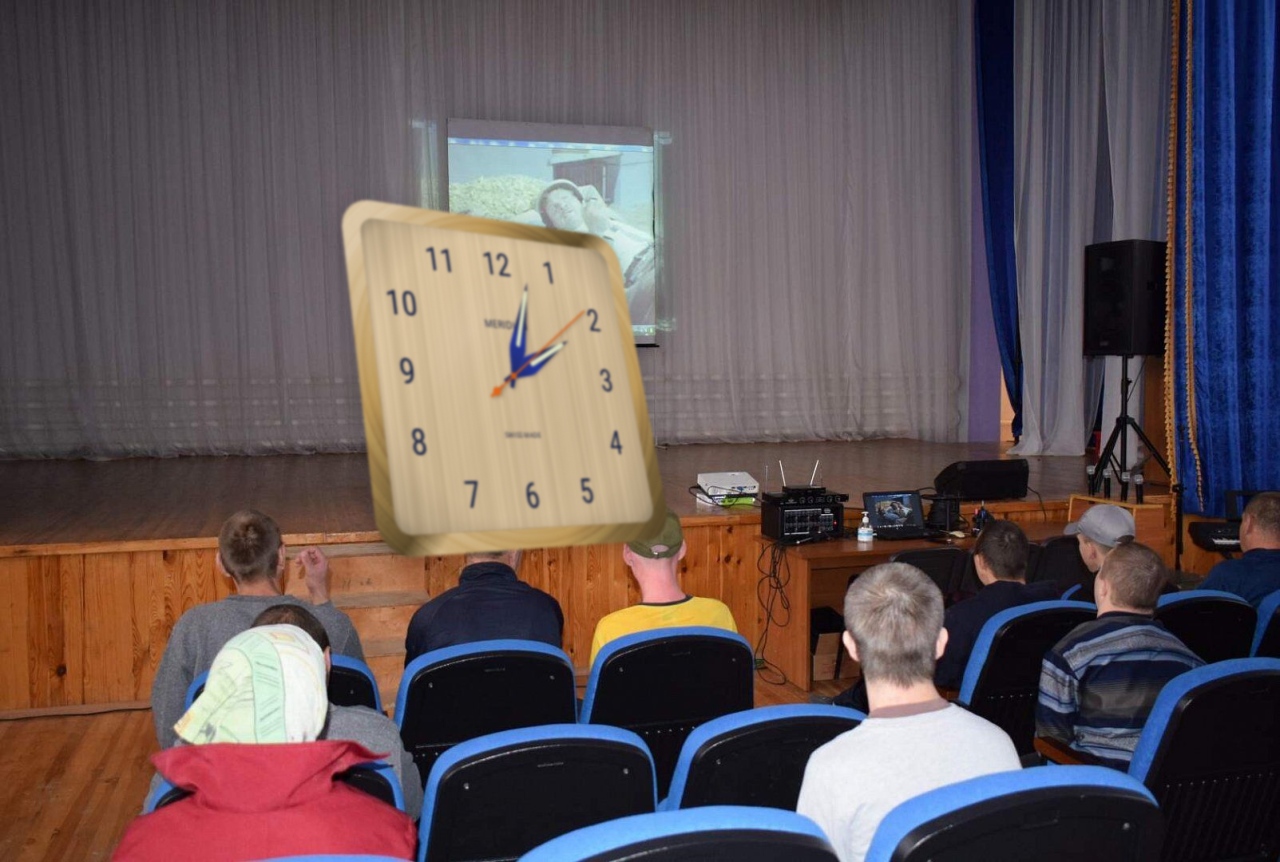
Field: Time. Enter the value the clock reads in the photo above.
2:03:09
